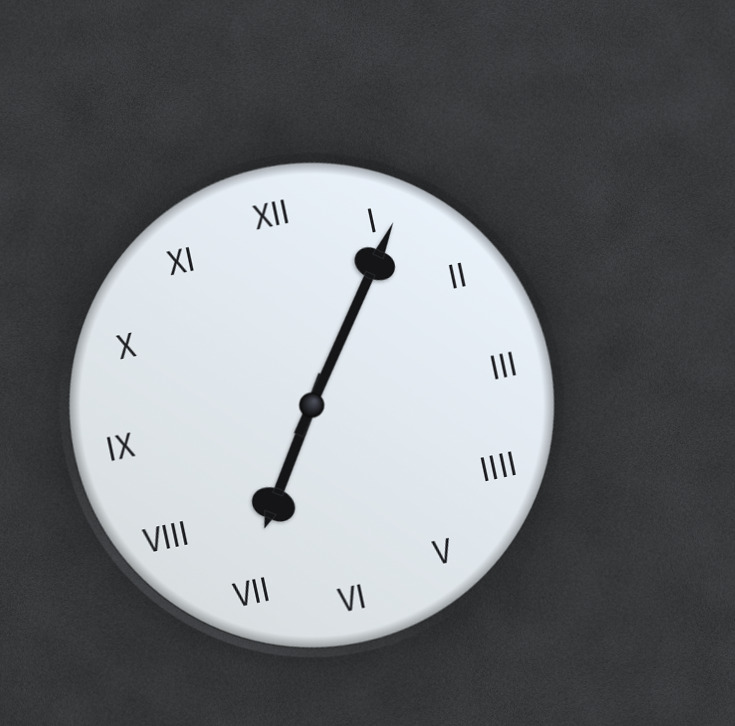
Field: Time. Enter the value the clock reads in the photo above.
7:06
